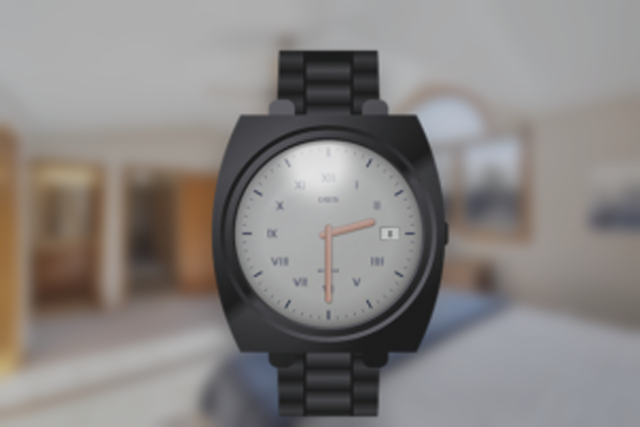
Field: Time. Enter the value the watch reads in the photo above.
2:30
